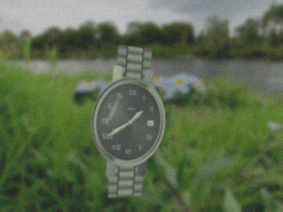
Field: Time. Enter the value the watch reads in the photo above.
1:40
